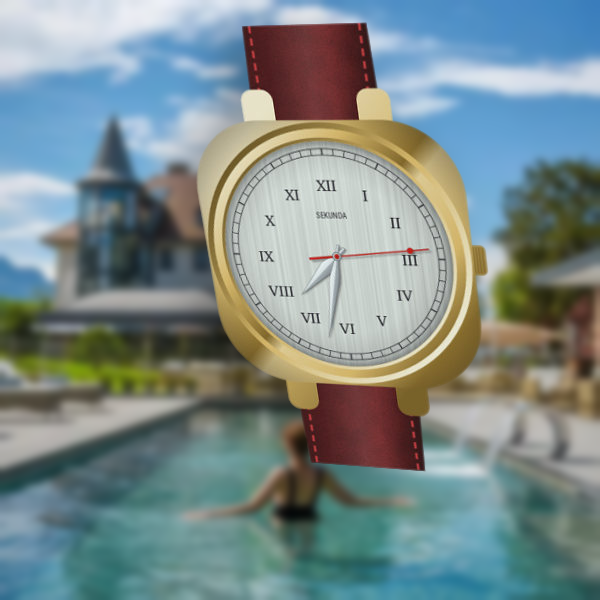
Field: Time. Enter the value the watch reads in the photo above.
7:32:14
